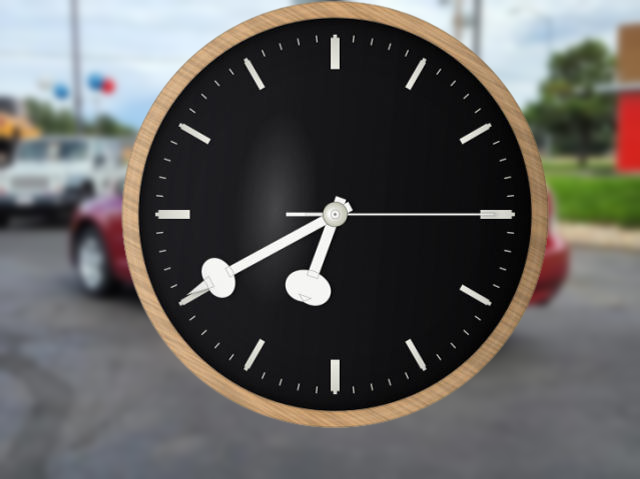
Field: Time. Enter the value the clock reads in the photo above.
6:40:15
